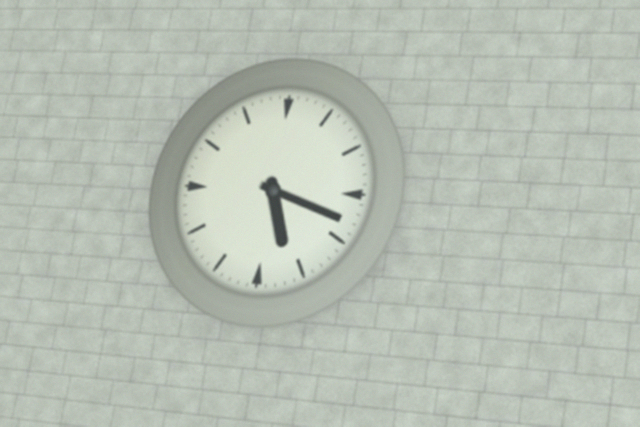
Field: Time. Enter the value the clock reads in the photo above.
5:18
